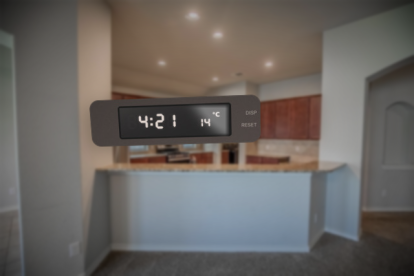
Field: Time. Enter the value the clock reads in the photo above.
4:21
